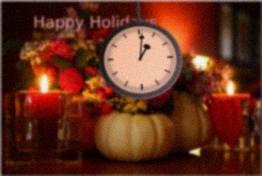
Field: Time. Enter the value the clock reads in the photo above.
1:01
